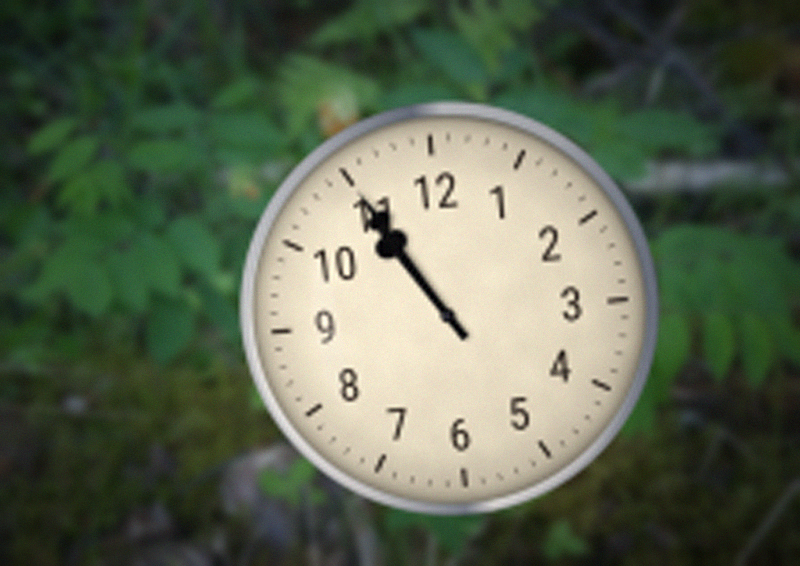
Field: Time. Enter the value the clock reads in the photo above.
10:55
